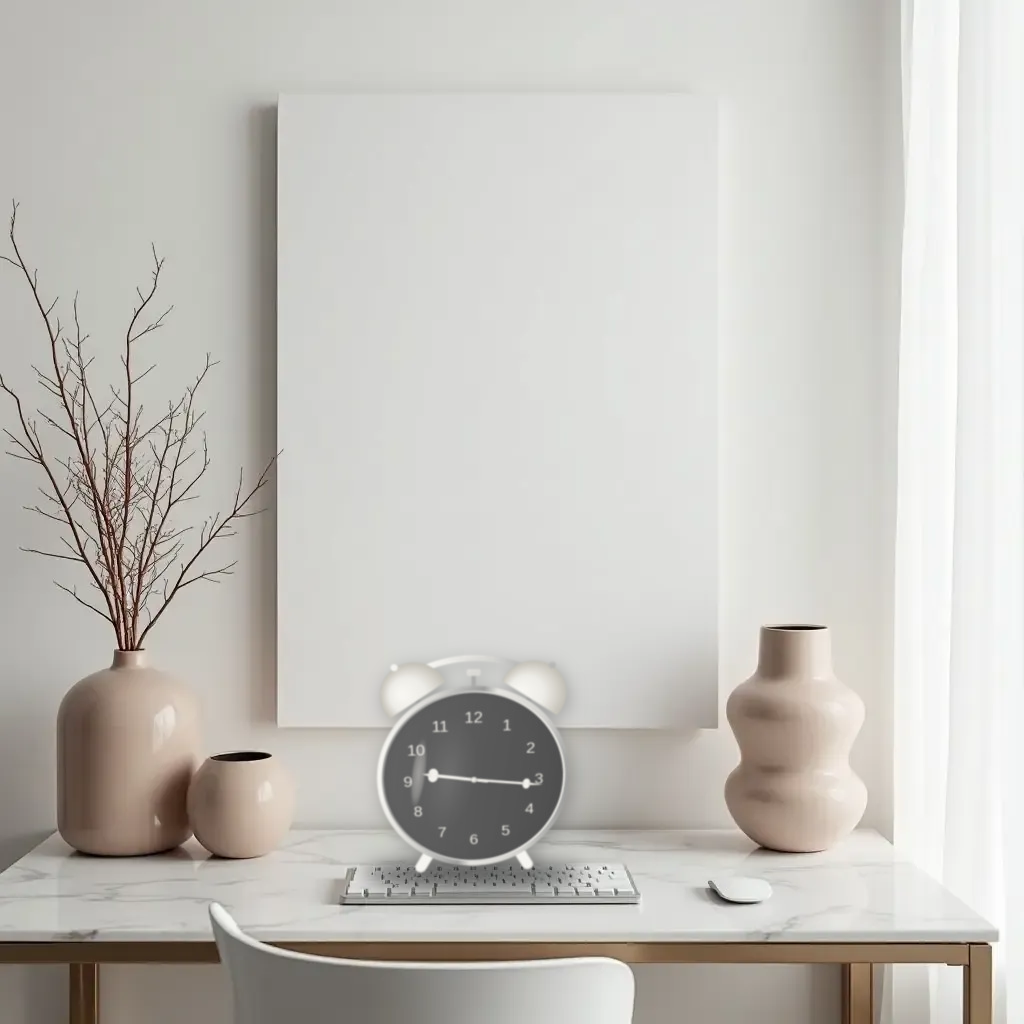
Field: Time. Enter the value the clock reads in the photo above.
9:16
